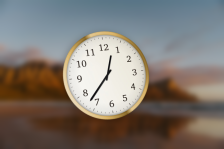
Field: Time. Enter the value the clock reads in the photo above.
12:37
